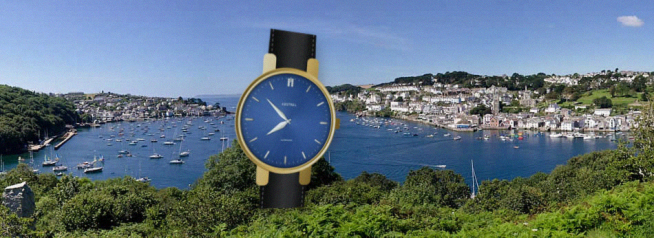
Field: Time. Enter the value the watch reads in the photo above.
7:52
